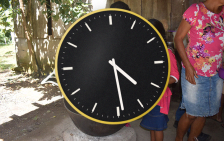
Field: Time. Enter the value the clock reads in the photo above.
4:29
